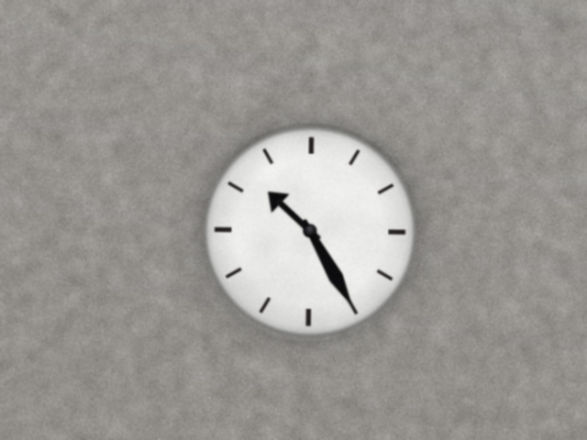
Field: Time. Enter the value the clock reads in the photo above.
10:25
